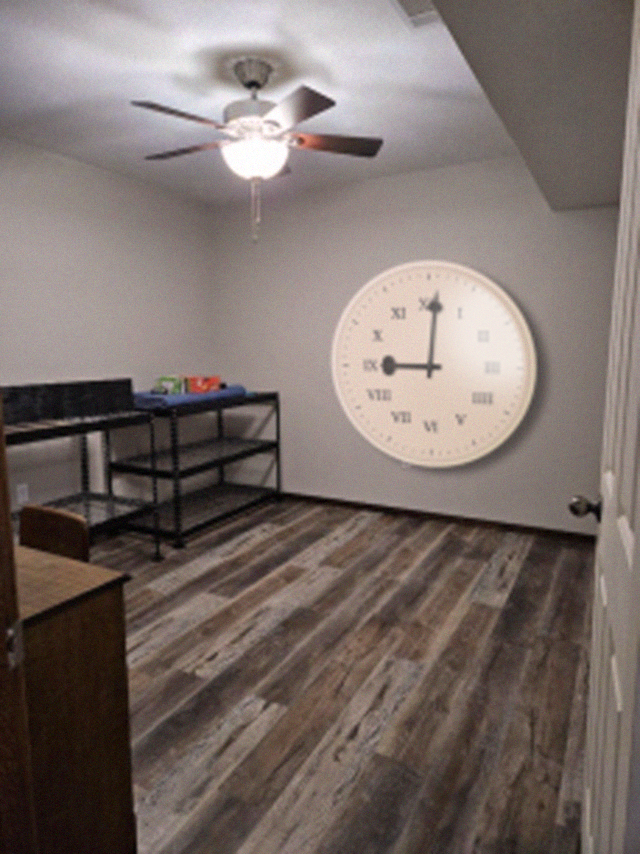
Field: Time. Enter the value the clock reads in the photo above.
9:01
